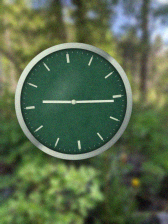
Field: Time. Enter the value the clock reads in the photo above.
9:16
